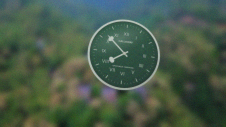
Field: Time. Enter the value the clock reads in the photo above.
7:52
